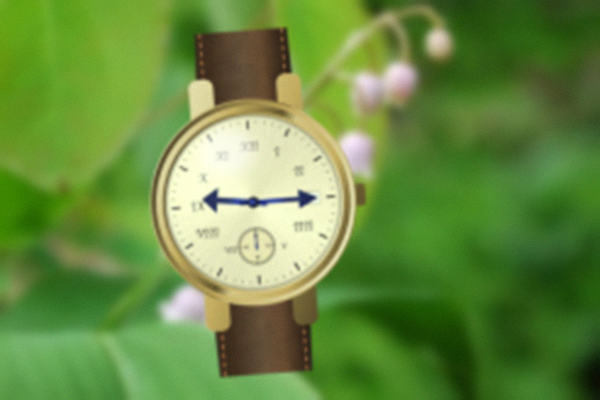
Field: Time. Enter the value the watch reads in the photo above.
9:15
